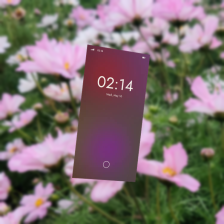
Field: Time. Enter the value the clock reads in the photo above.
2:14
